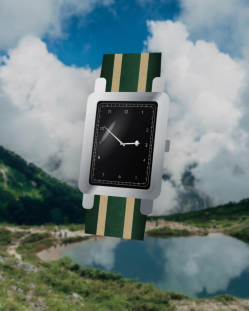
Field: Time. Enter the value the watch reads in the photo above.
2:51
